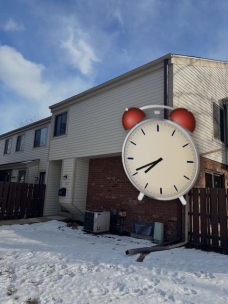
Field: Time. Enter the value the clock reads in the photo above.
7:41
